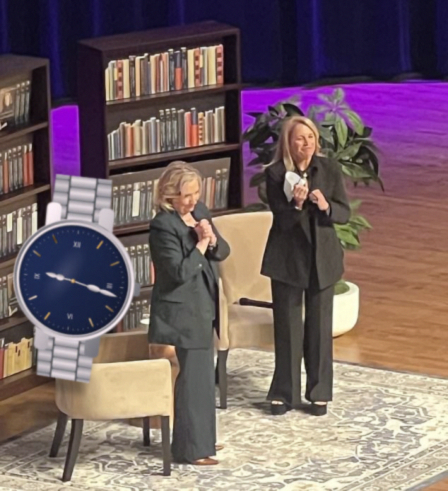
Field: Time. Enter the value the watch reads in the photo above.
9:17
